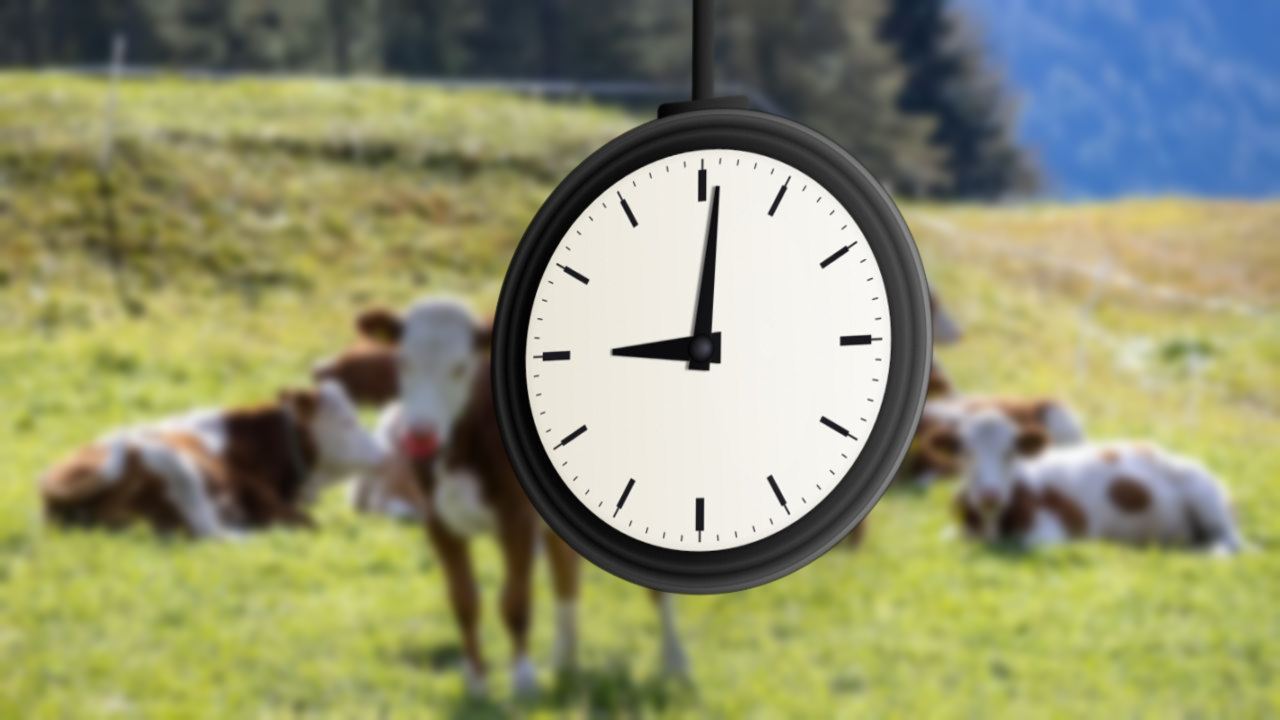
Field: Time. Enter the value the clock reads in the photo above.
9:01
